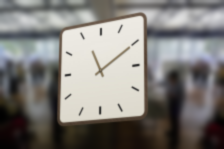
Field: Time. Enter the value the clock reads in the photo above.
11:10
